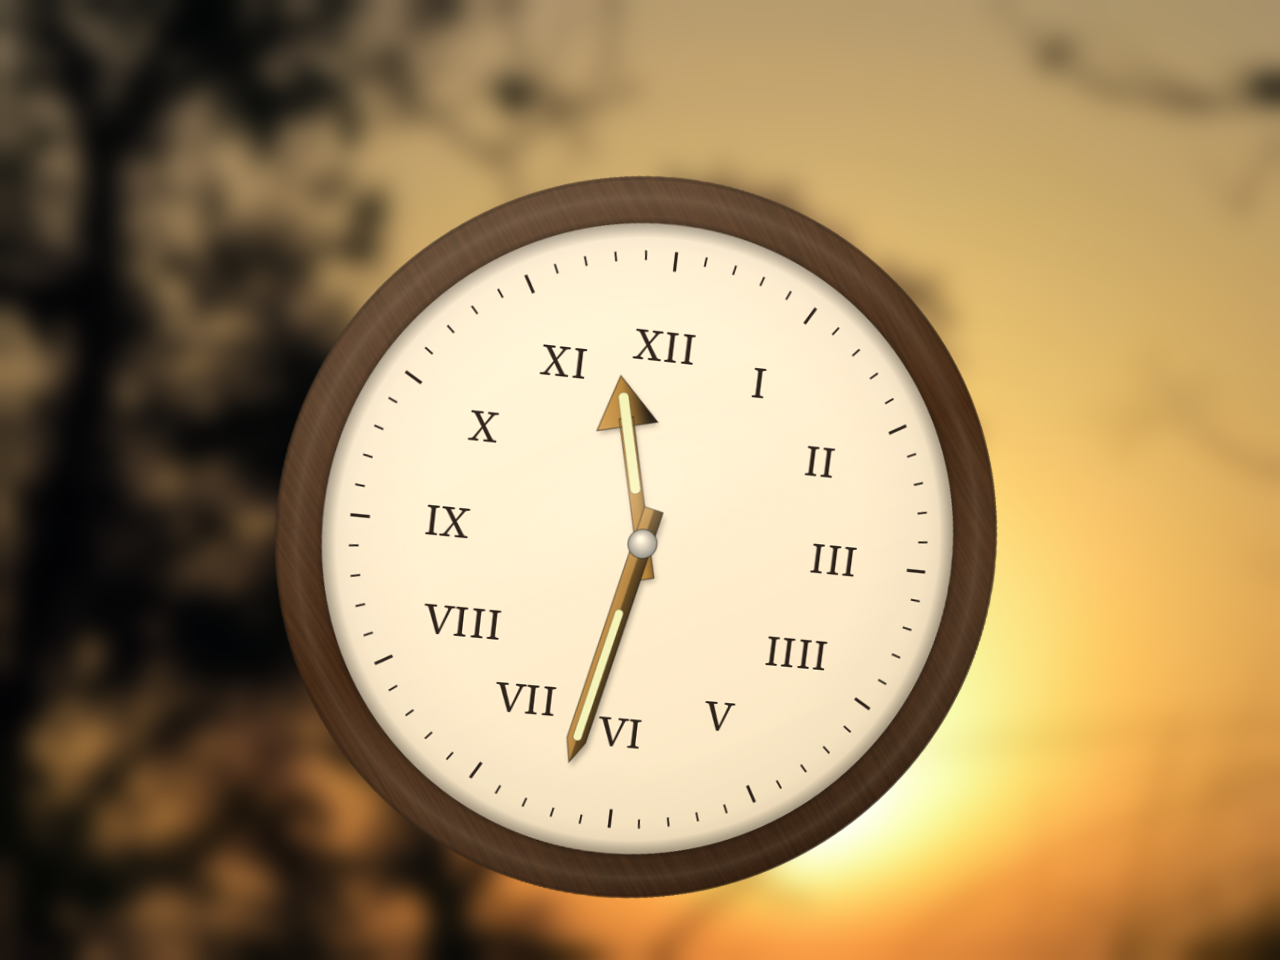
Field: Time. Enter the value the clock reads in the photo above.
11:32
